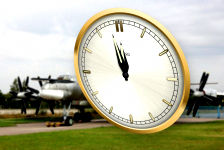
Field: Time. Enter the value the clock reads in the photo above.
11:58
